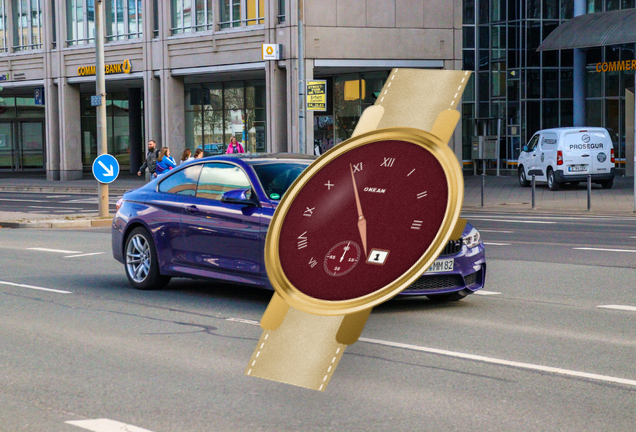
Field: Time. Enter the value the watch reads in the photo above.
4:54
